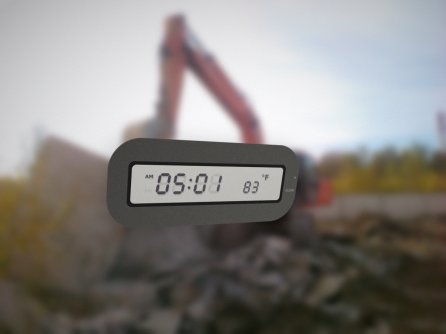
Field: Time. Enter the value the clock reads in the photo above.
5:01
